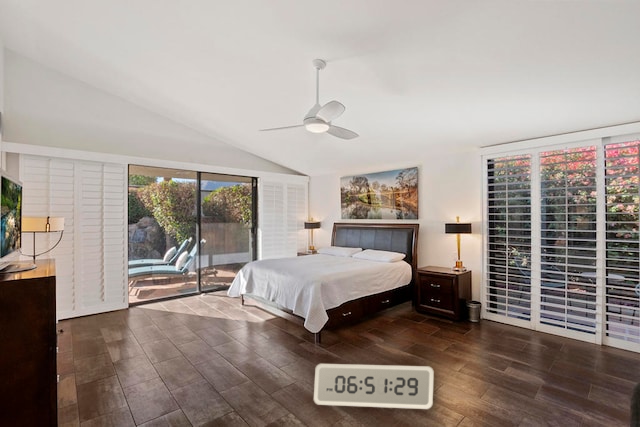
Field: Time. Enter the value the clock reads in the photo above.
6:51:29
